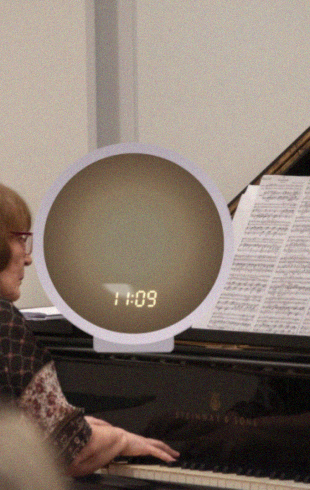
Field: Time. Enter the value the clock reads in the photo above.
11:09
